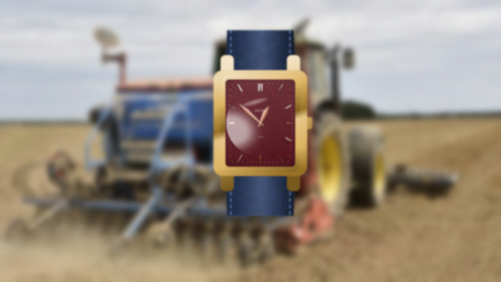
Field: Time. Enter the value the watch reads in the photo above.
12:52
